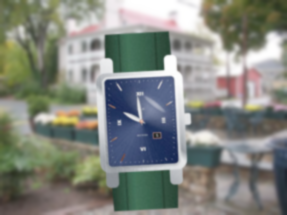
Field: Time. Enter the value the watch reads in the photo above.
9:59
